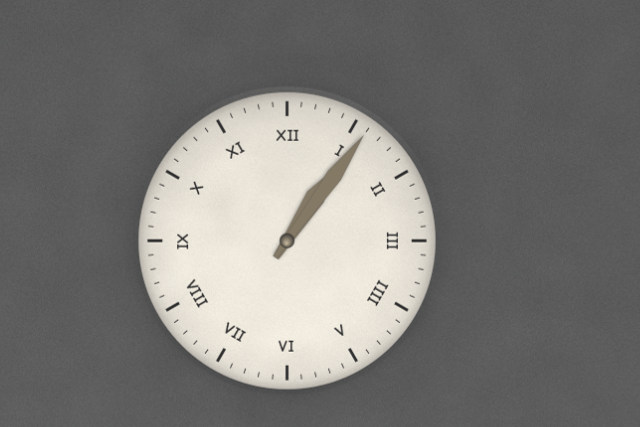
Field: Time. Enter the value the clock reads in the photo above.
1:06
